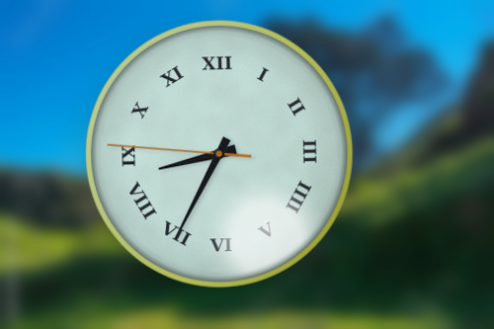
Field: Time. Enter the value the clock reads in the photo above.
8:34:46
